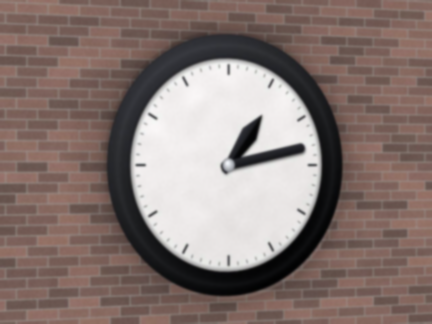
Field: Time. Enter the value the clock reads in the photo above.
1:13
